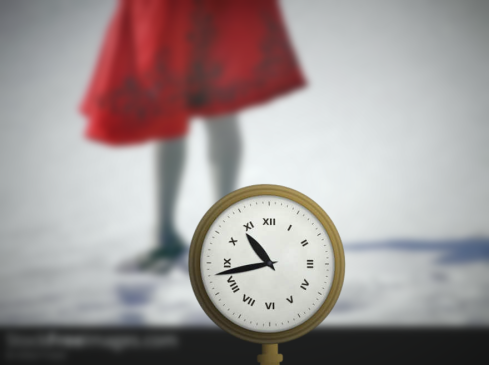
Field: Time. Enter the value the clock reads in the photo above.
10:43
